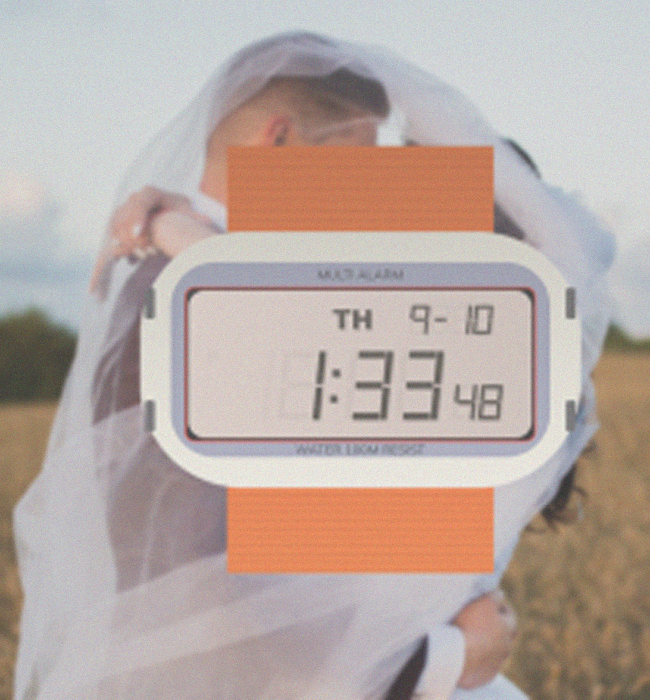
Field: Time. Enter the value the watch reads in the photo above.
1:33:48
